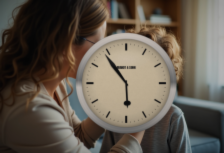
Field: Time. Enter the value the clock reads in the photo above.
5:54
